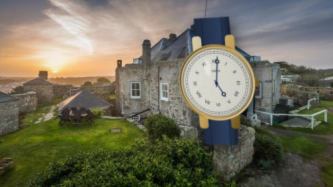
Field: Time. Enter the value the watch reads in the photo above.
5:01
